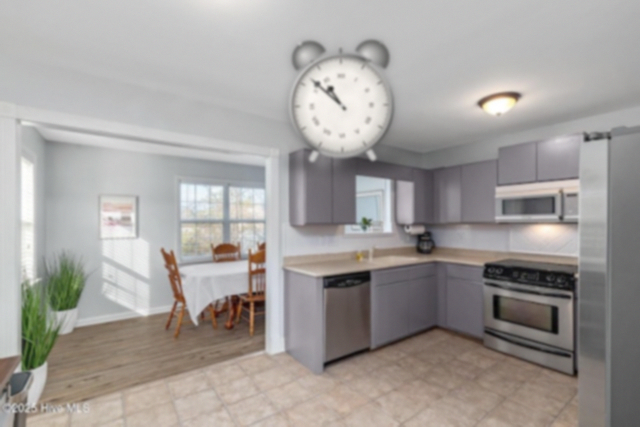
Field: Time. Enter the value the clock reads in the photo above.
10:52
